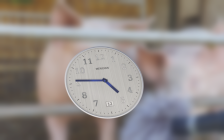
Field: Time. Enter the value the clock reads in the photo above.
4:46
